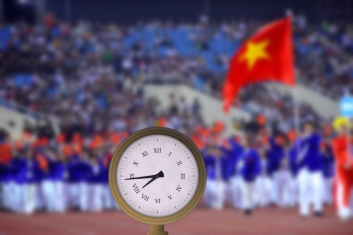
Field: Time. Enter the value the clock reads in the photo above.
7:44
